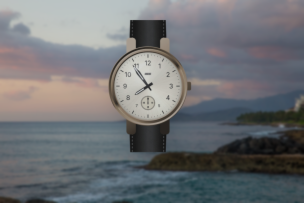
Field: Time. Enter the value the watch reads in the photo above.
7:54
